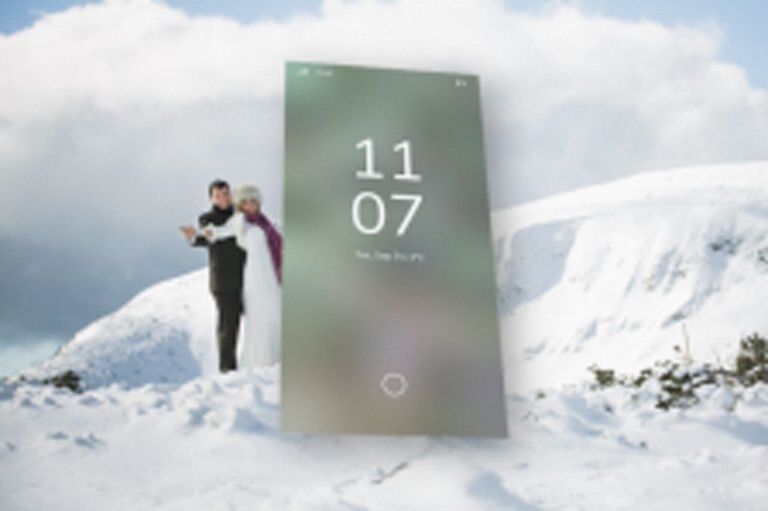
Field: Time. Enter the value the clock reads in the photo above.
11:07
